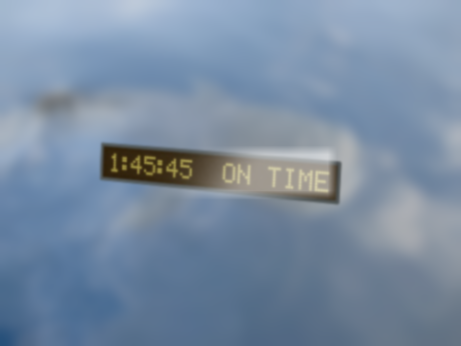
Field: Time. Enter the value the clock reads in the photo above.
1:45:45
